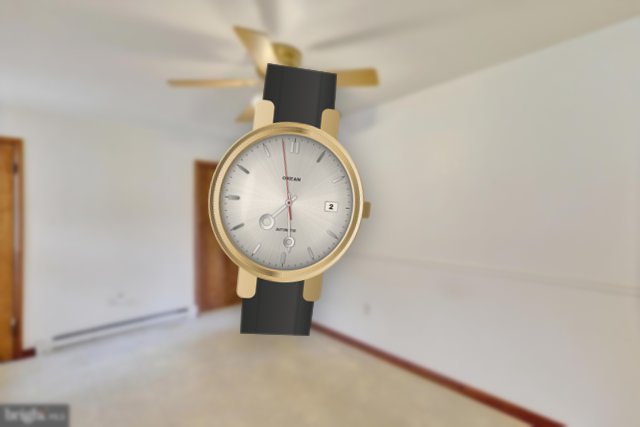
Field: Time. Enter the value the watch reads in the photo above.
7:28:58
